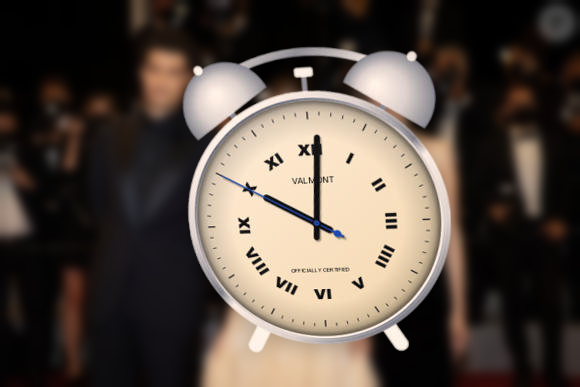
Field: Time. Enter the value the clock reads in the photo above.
10:00:50
